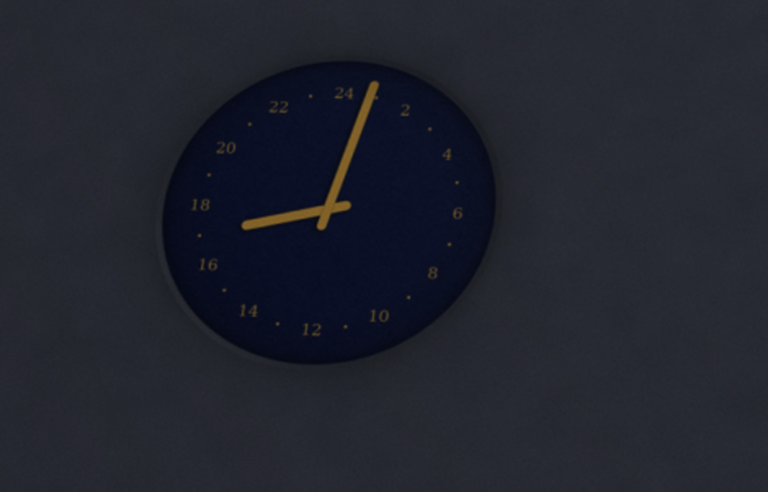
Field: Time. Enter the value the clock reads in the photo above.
17:02
